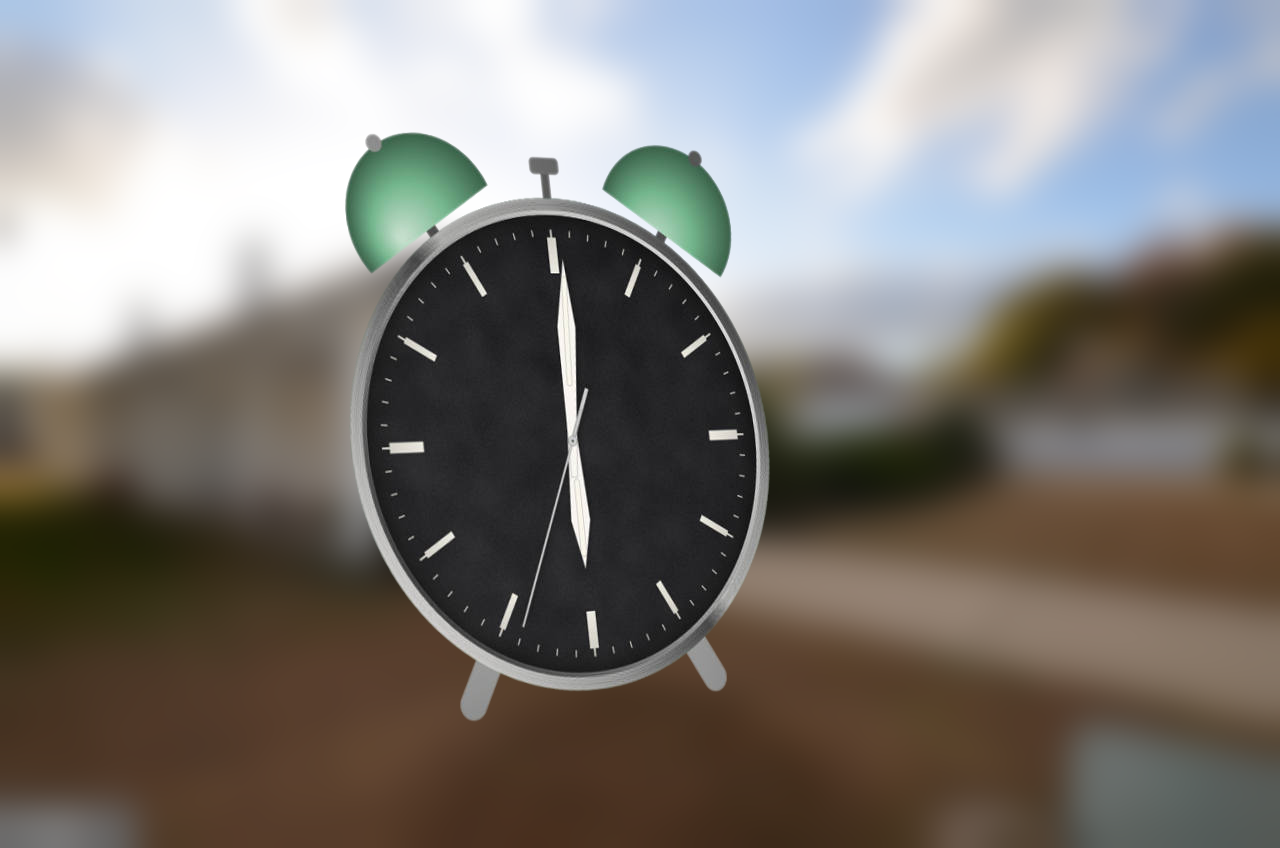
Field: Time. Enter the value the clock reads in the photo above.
6:00:34
